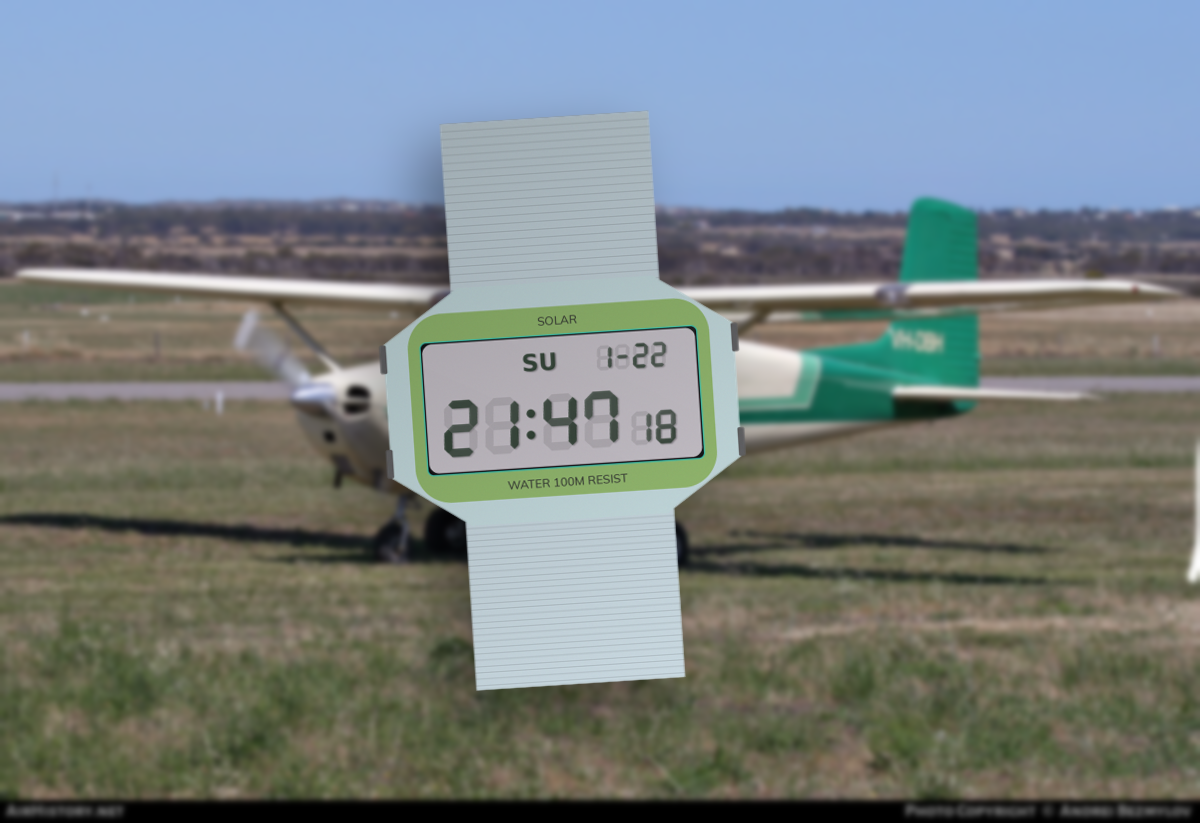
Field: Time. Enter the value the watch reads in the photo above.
21:47:18
